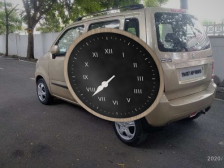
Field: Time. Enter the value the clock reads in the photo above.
7:38
